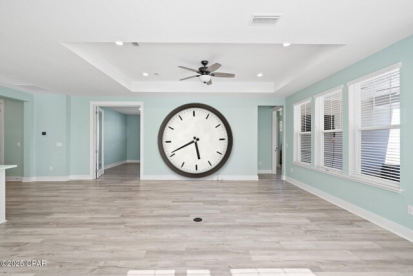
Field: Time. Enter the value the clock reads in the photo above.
5:41
